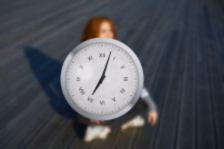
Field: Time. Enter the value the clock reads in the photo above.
7:03
